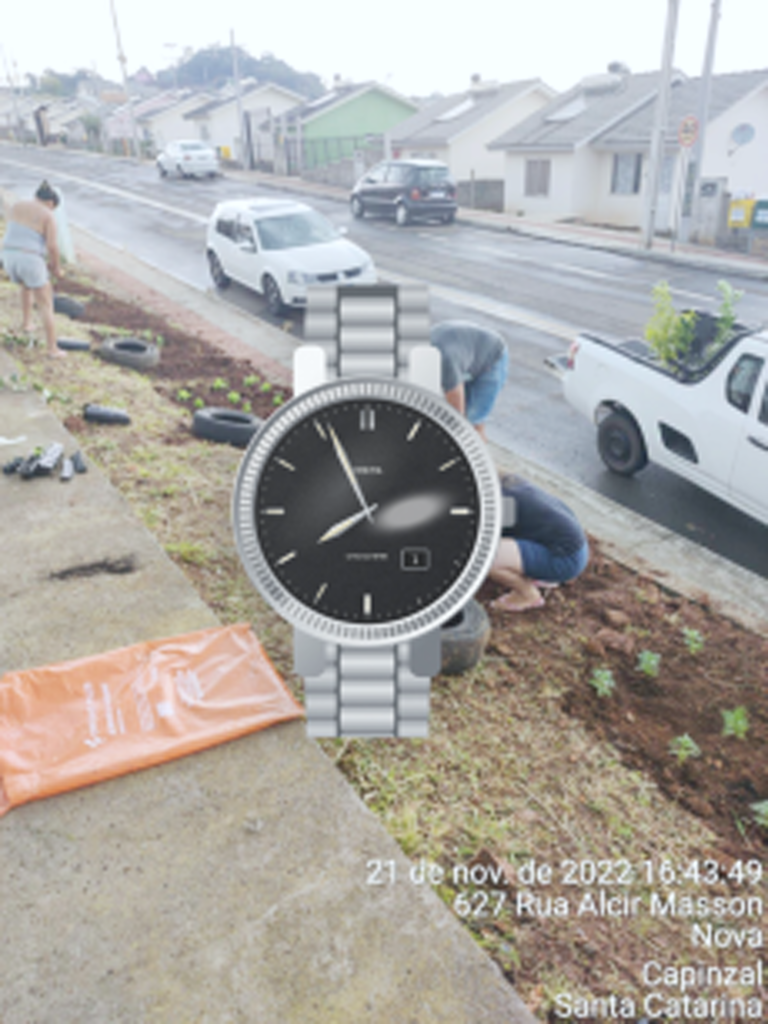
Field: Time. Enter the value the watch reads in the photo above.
7:56
